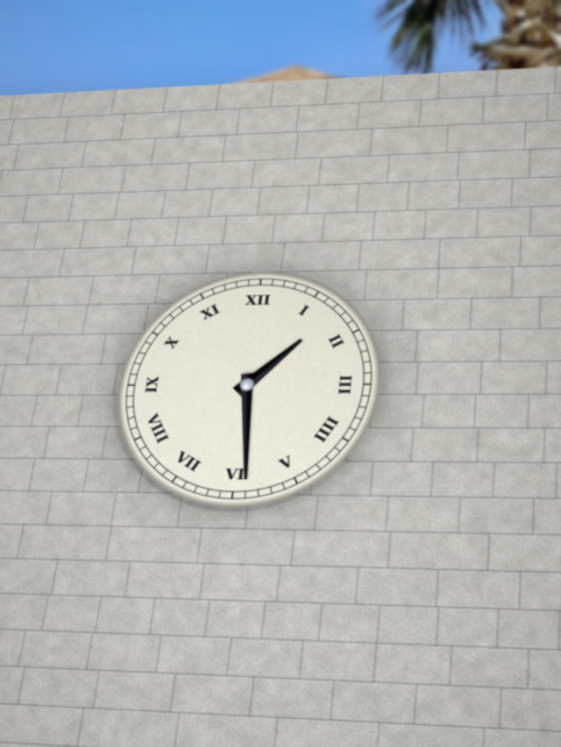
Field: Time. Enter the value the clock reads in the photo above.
1:29
